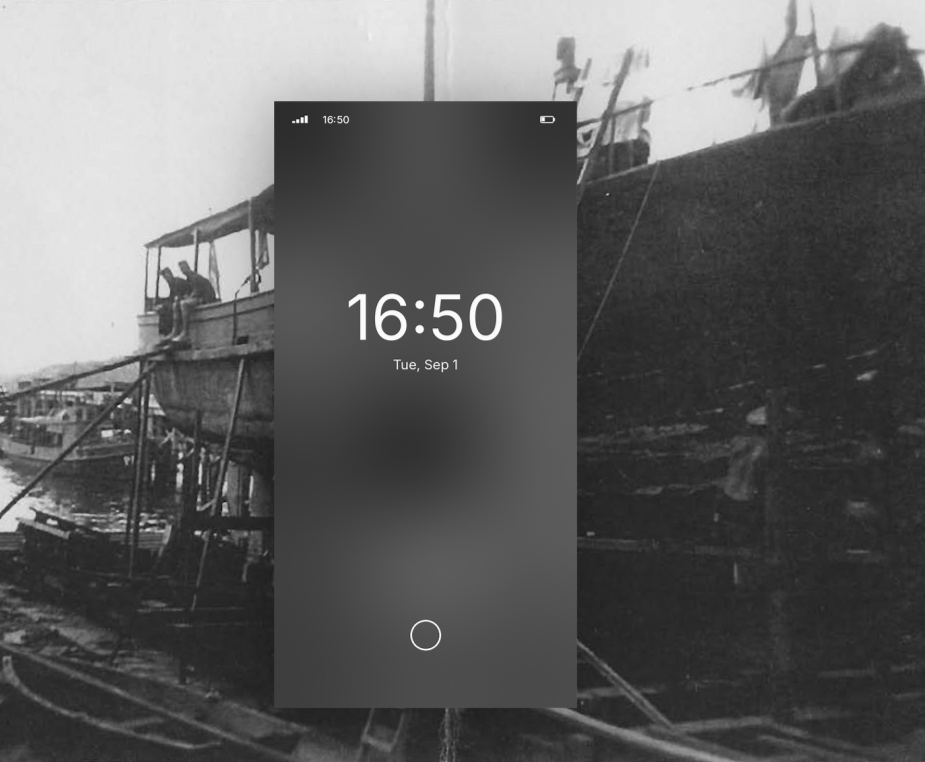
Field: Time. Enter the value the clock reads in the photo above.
16:50
